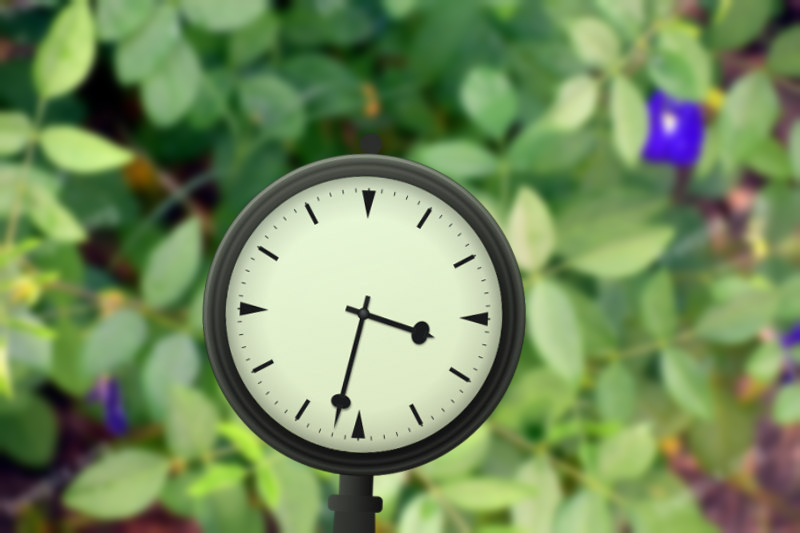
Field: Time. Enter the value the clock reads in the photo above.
3:32
